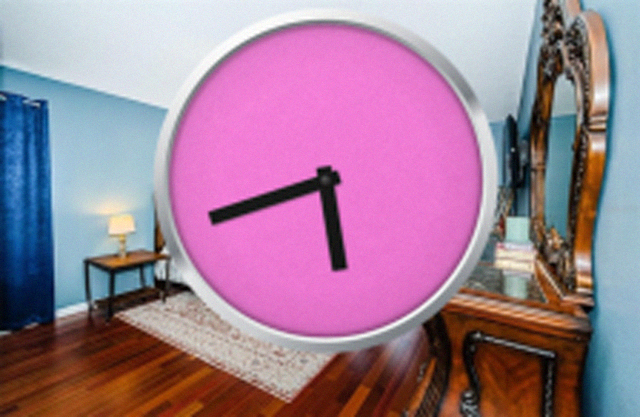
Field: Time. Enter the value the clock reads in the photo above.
5:42
